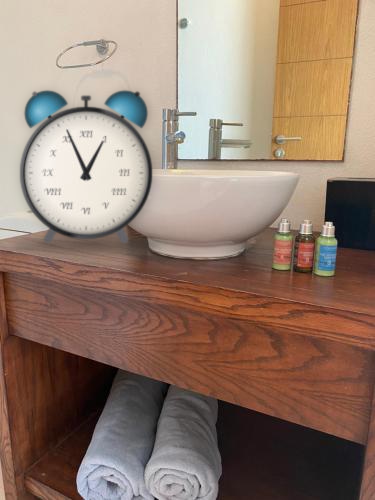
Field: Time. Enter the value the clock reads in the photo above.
12:56
